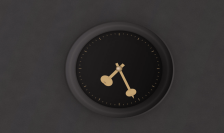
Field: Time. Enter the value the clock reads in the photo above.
7:26
